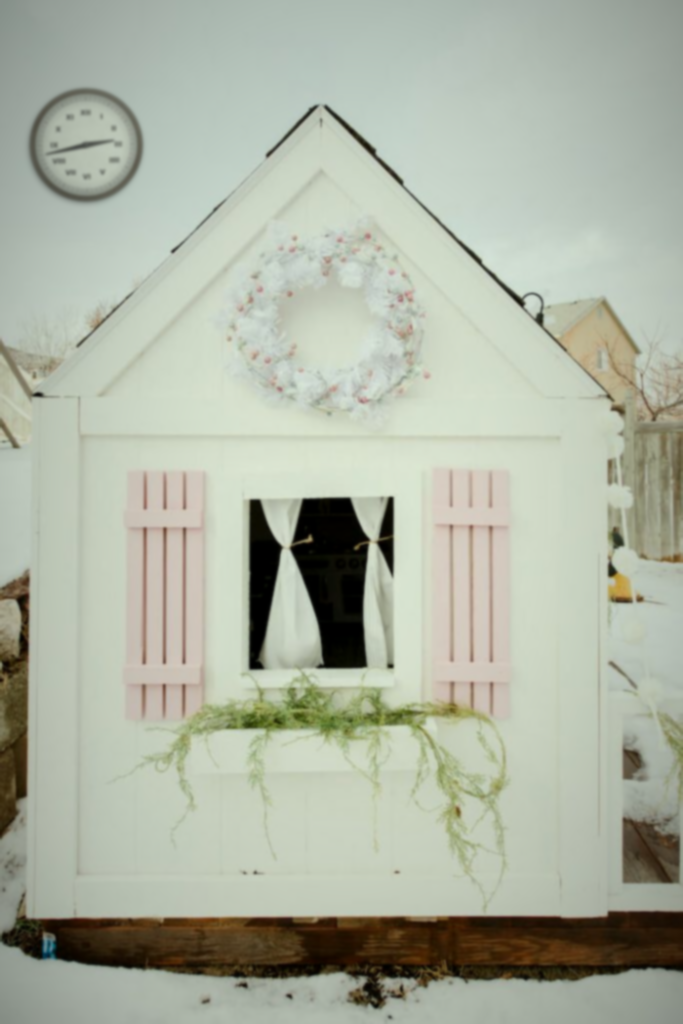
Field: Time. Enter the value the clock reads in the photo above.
2:43
